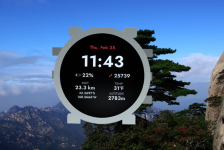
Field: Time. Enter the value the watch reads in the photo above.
11:43
